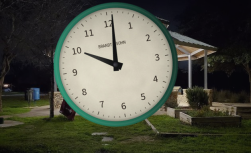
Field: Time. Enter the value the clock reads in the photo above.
10:01
